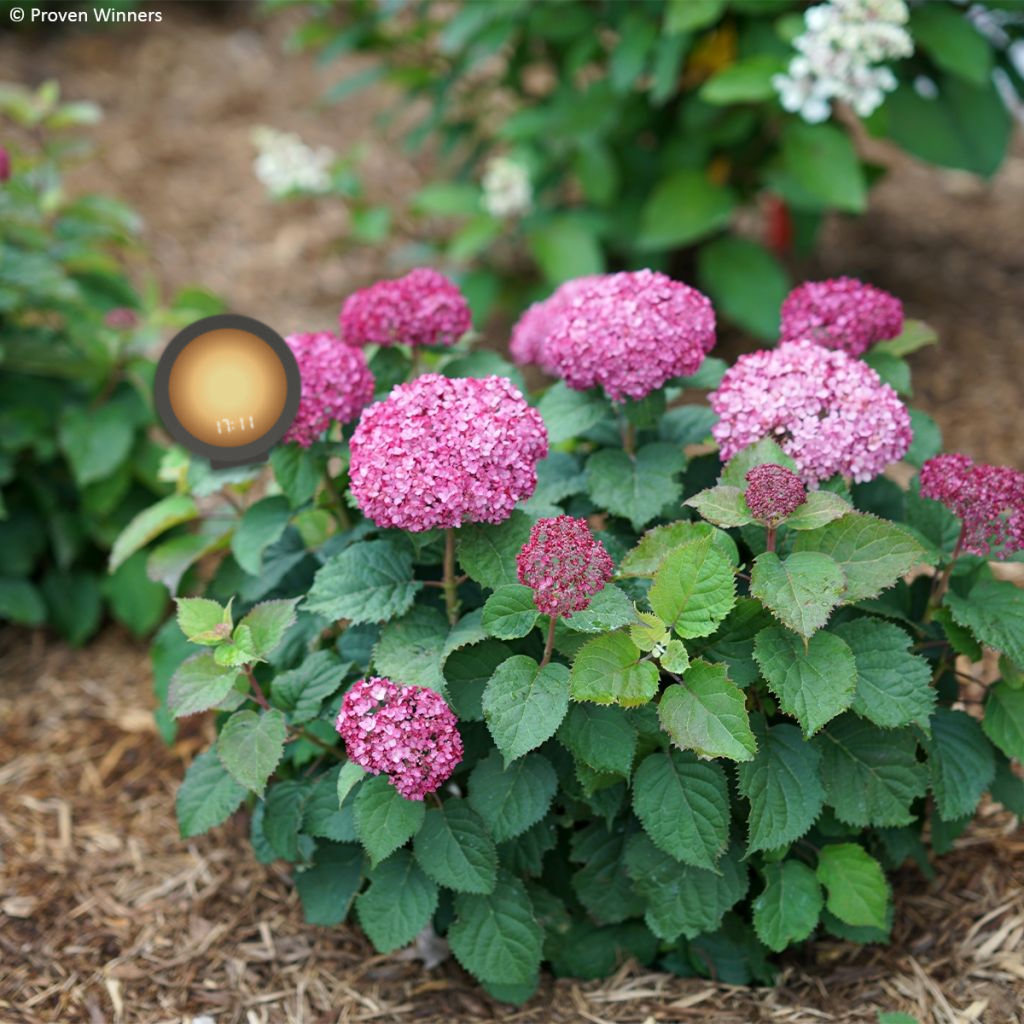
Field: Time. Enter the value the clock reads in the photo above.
17:11
